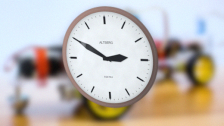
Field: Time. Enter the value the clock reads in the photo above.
2:50
